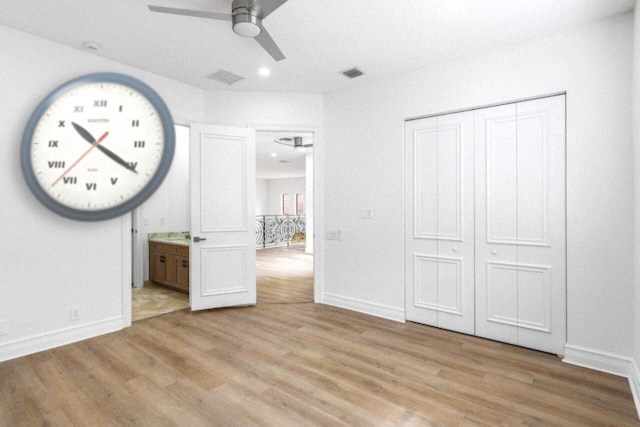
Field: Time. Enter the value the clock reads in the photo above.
10:20:37
